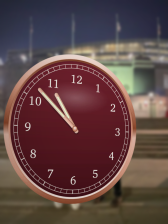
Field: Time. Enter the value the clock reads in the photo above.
10:52
